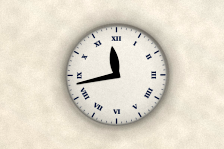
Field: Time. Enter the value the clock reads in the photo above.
11:43
